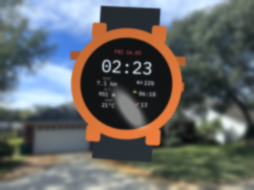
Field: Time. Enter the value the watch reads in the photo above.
2:23
